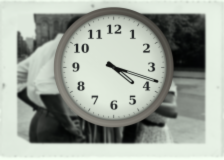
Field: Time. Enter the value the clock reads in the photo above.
4:18
